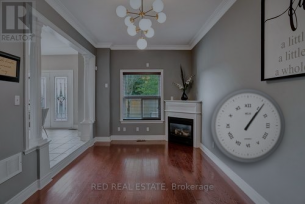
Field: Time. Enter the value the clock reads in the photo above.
1:06
